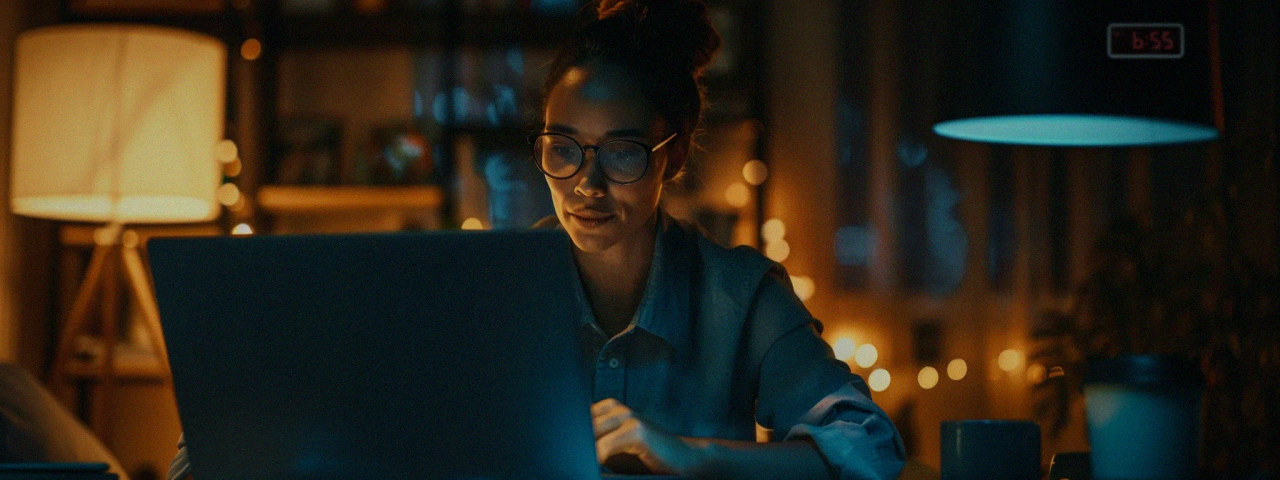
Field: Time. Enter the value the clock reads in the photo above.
6:55
